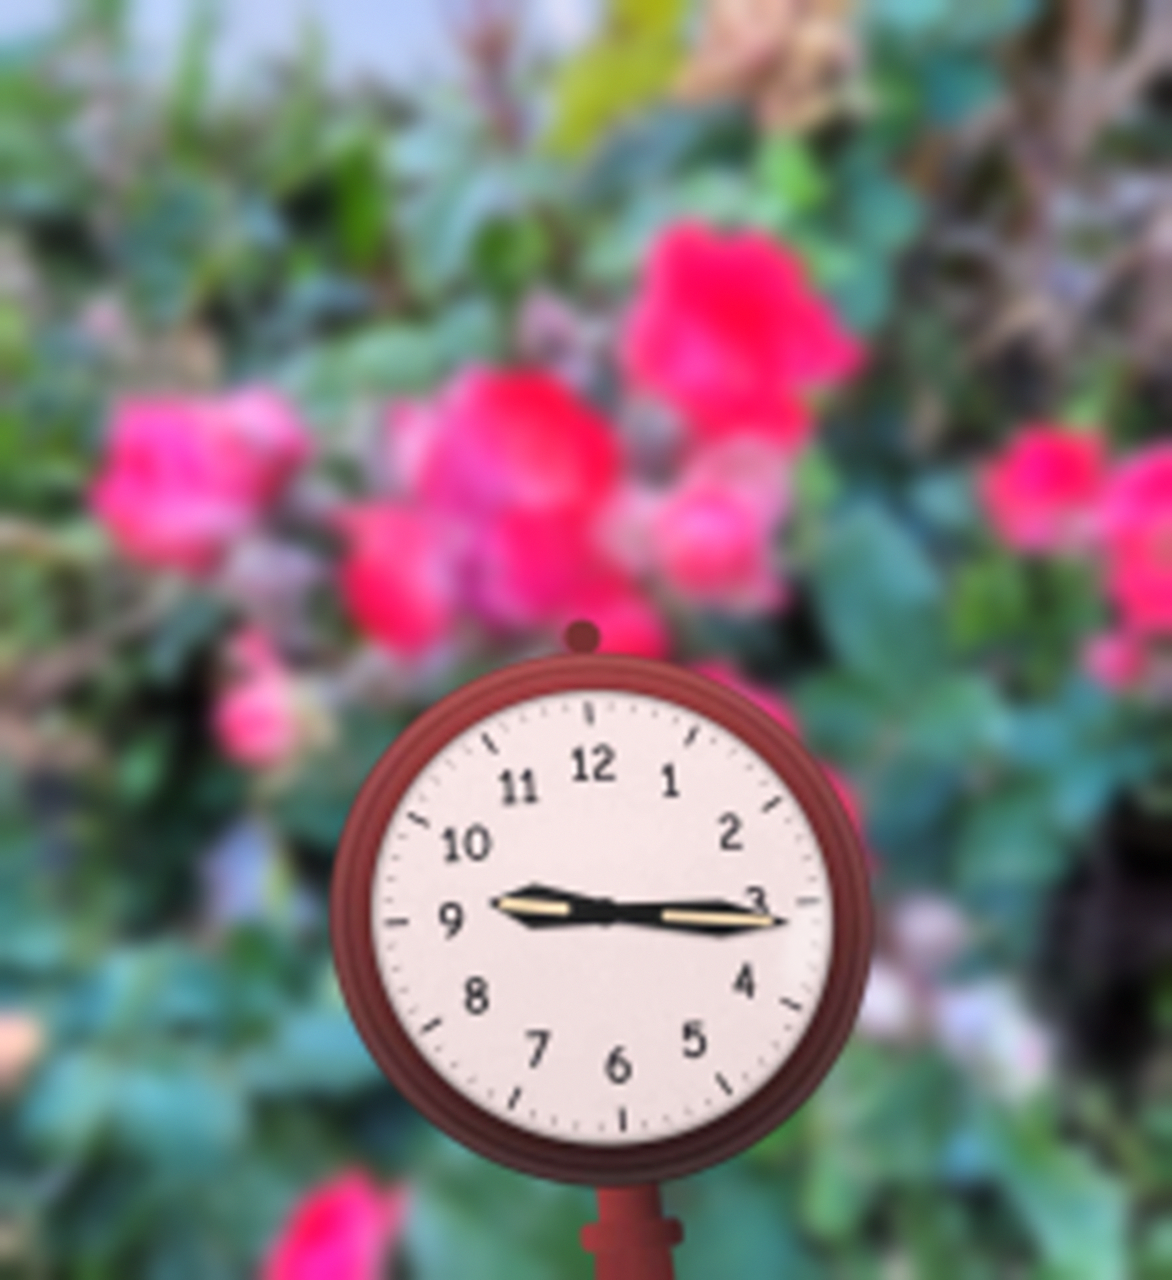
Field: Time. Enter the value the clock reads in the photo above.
9:16
